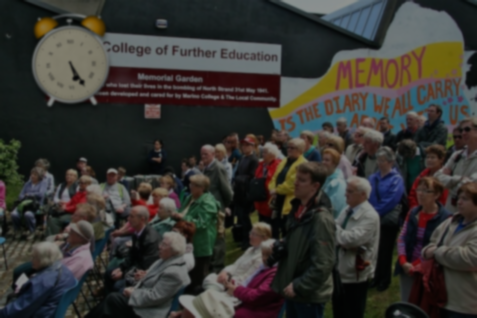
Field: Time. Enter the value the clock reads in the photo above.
5:25
